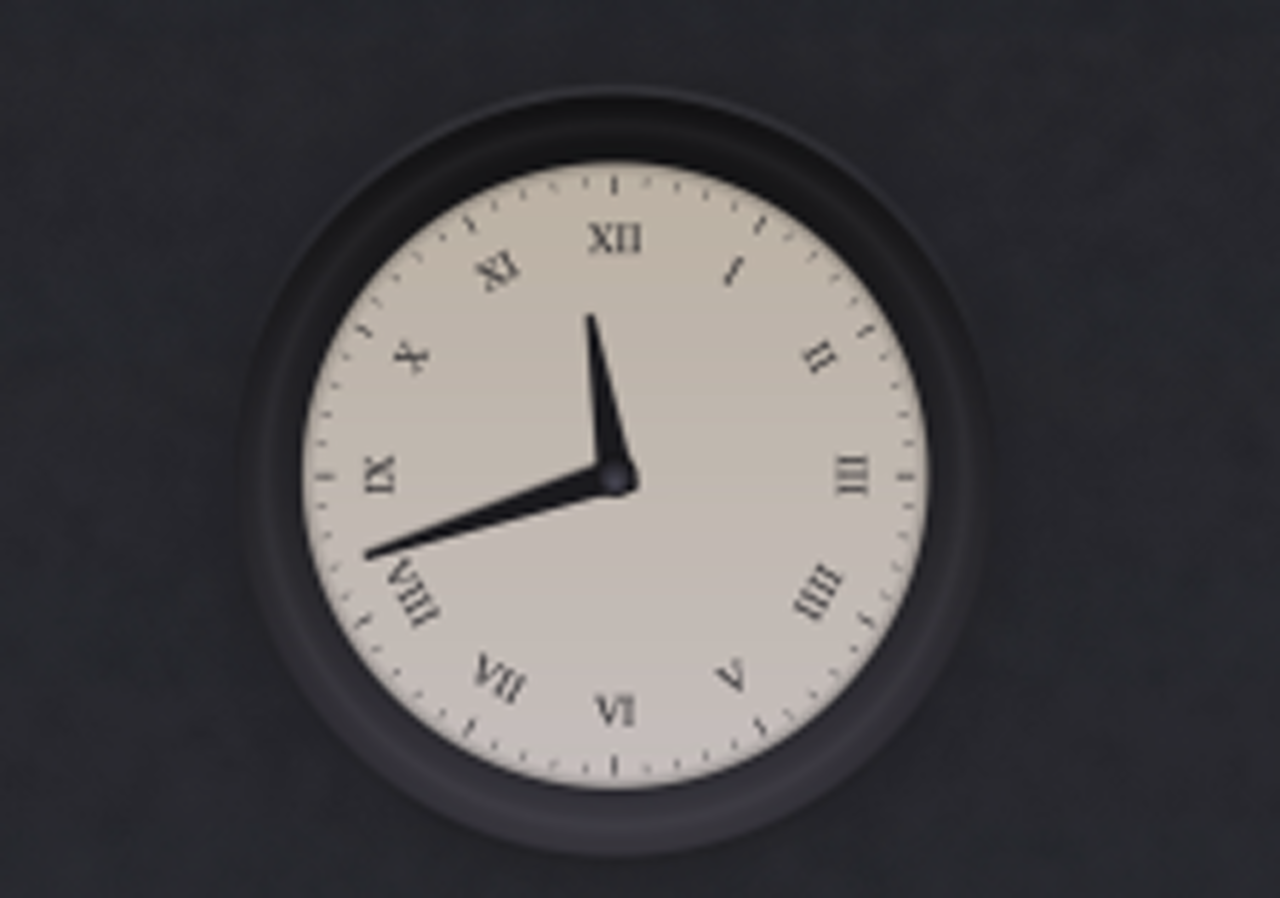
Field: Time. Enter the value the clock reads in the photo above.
11:42
